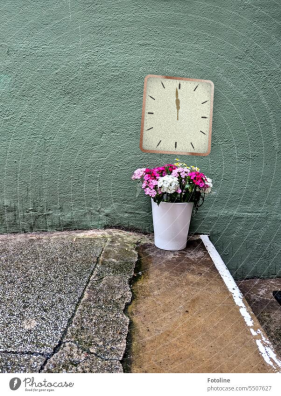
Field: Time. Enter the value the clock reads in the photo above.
11:59
